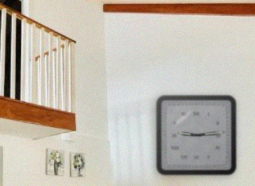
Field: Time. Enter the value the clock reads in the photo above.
9:14
